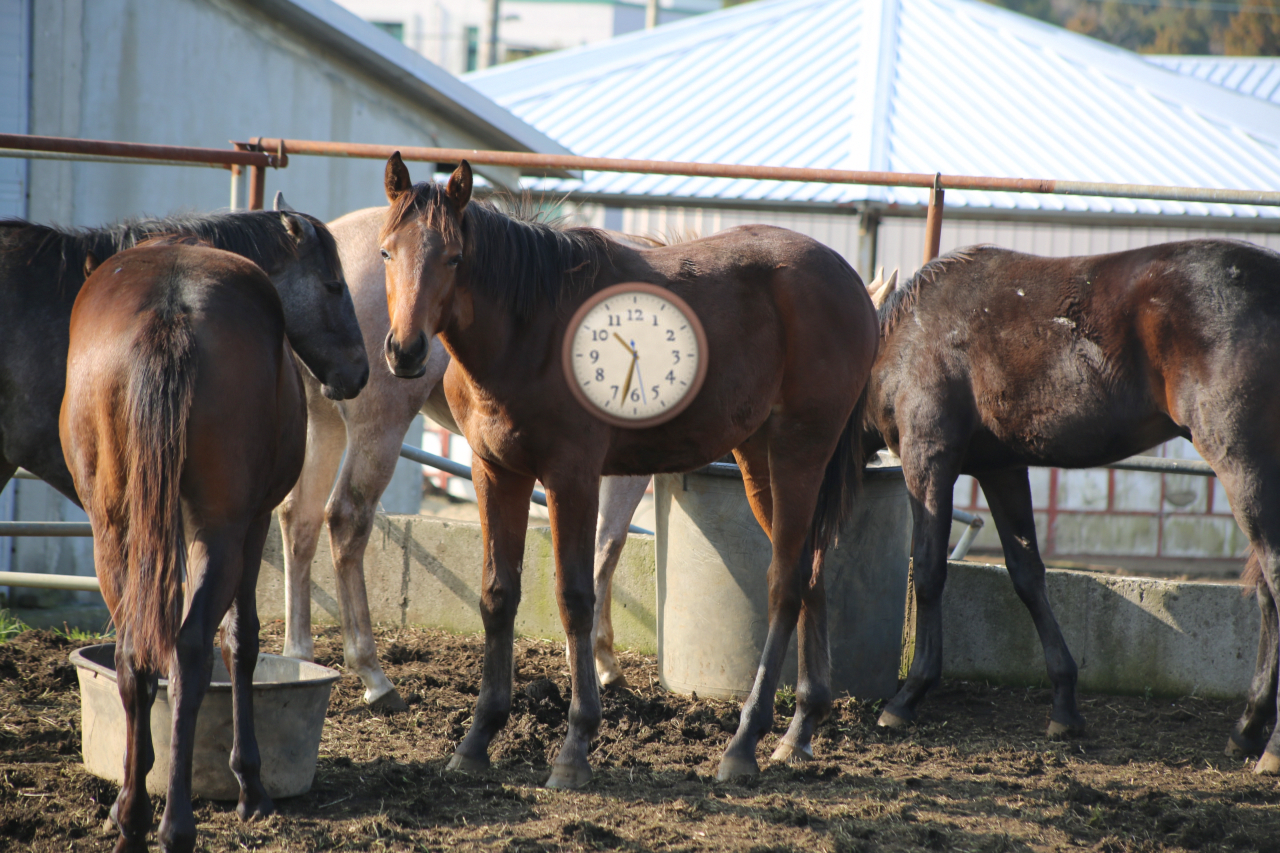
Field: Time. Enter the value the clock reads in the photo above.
10:32:28
